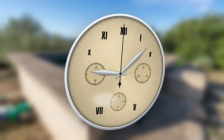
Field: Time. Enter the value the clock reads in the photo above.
9:08
